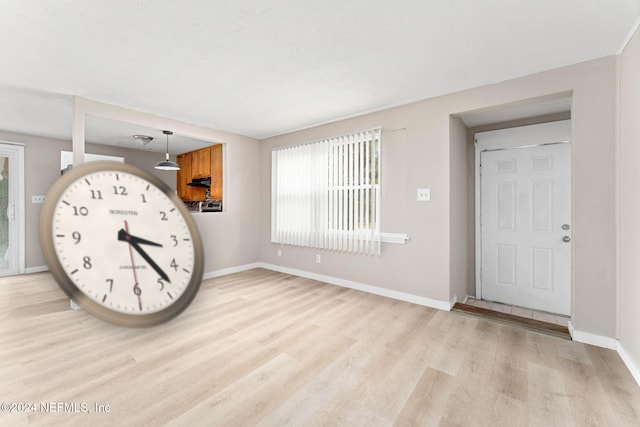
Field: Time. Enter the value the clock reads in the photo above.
3:23:30
